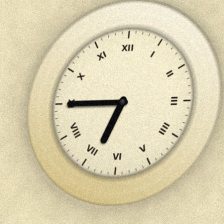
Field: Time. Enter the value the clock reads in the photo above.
6:45
